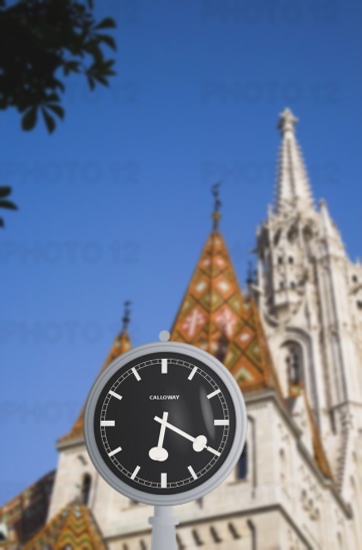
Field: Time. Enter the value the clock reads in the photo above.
6:20
